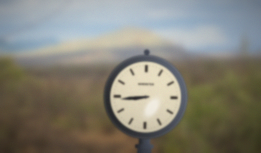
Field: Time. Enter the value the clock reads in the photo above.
8:44
